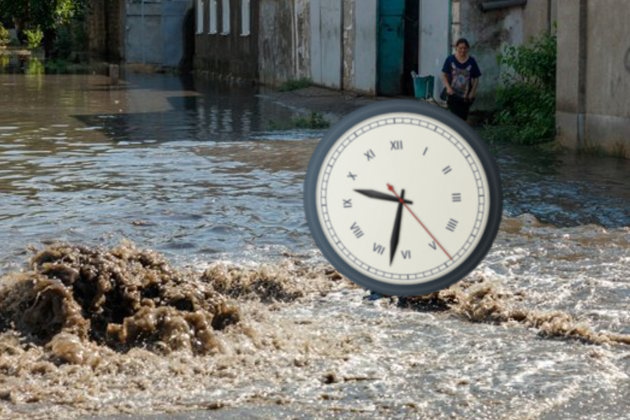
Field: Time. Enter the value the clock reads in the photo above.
9:32:24
